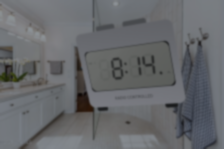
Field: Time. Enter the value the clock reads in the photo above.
8:14
